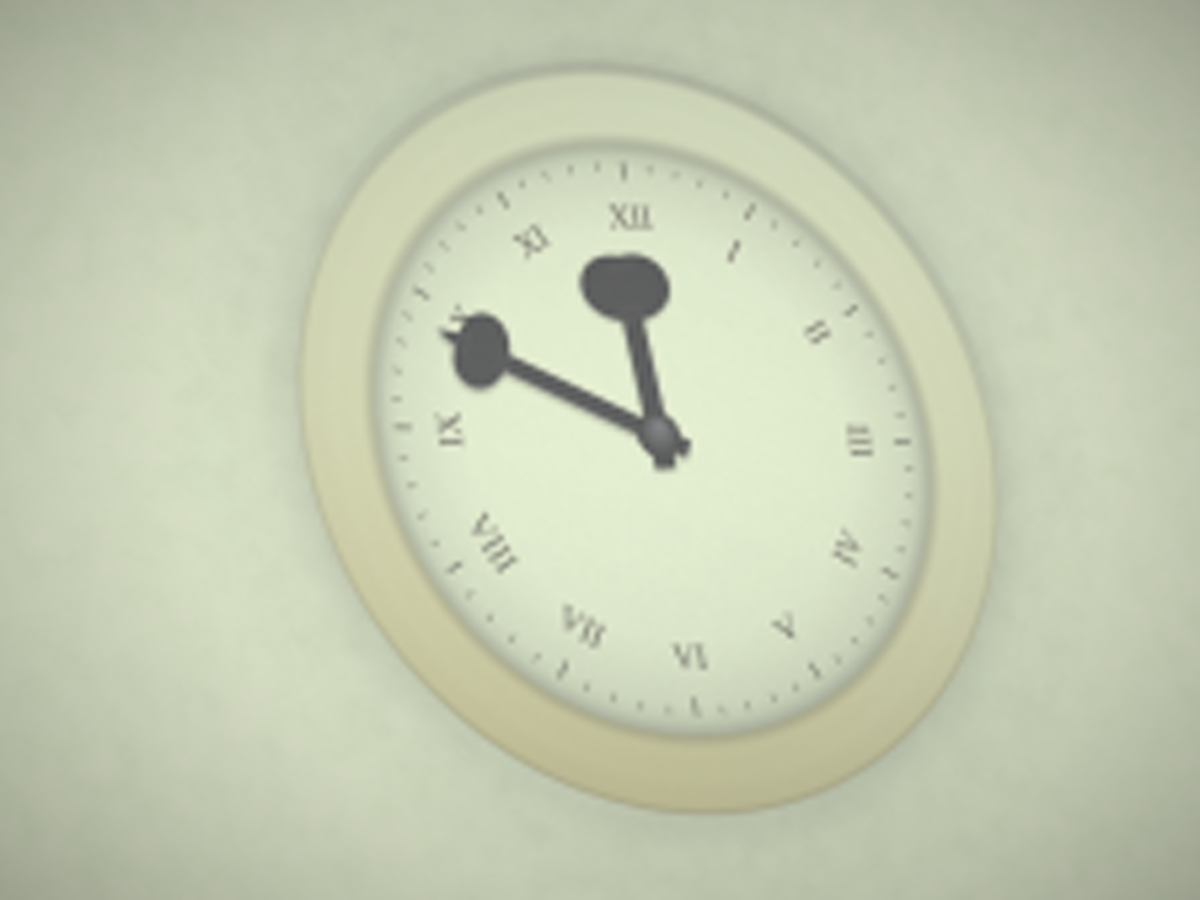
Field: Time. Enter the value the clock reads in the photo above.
11:49
